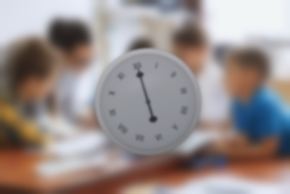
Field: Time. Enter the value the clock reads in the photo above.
6:00
